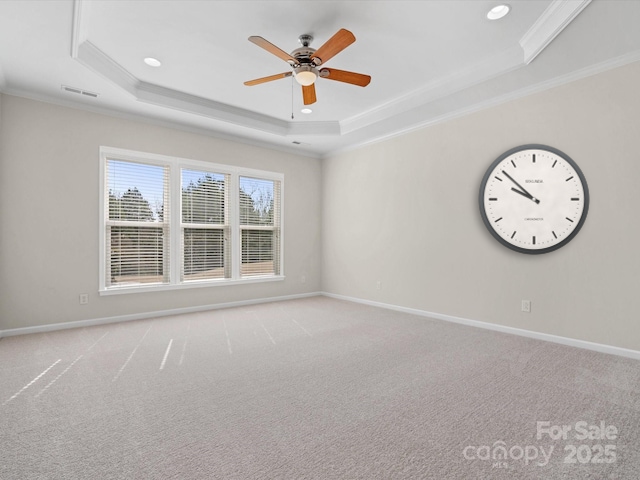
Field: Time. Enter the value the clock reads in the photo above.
9:52
